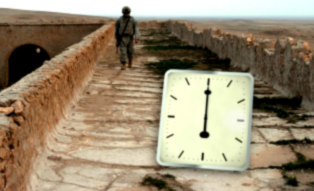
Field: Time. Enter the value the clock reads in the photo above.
6:00
